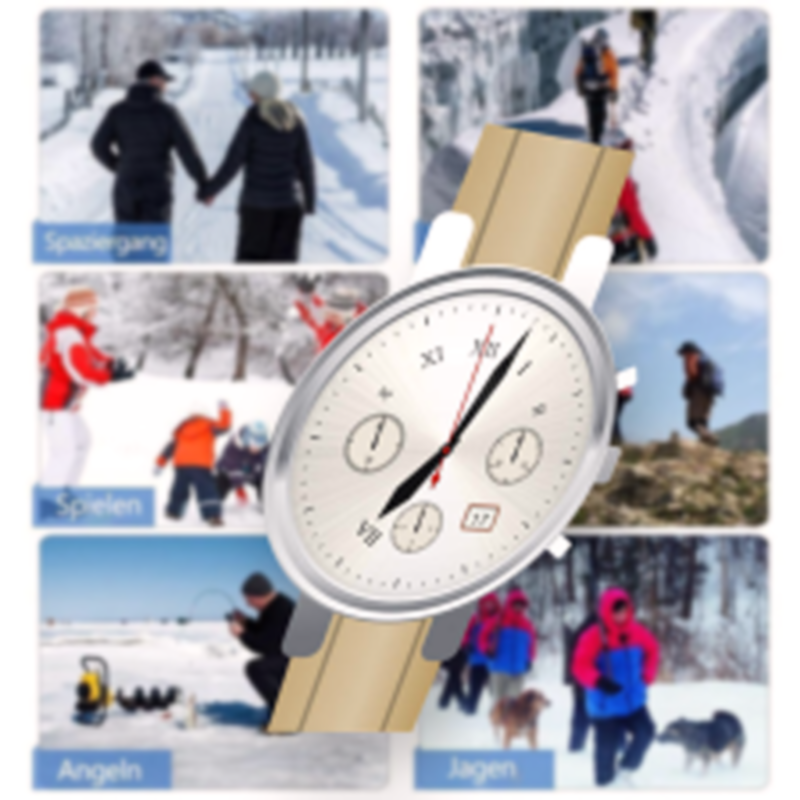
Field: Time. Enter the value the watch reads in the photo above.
7:03
